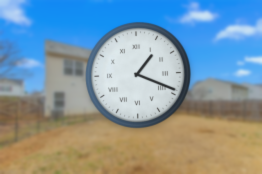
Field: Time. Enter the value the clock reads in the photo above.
1:19
